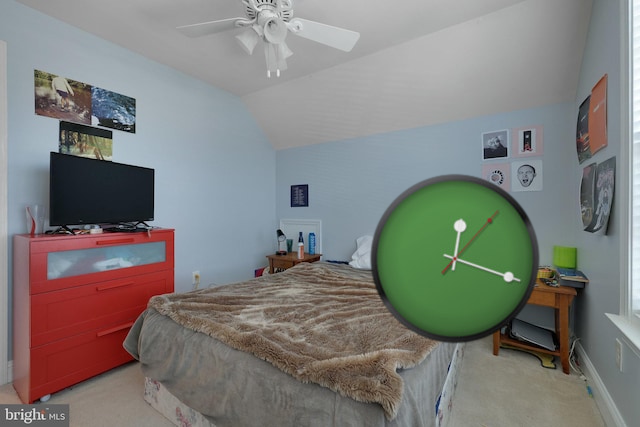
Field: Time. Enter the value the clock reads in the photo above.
12:18:07
